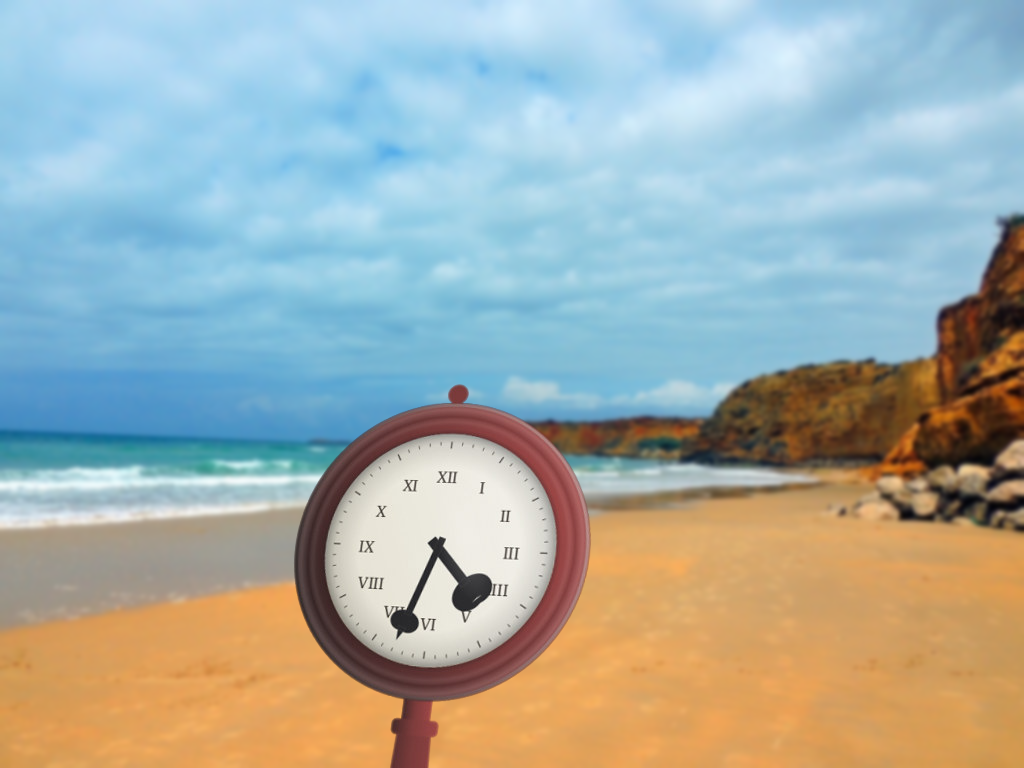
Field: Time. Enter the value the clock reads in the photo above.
4:33
